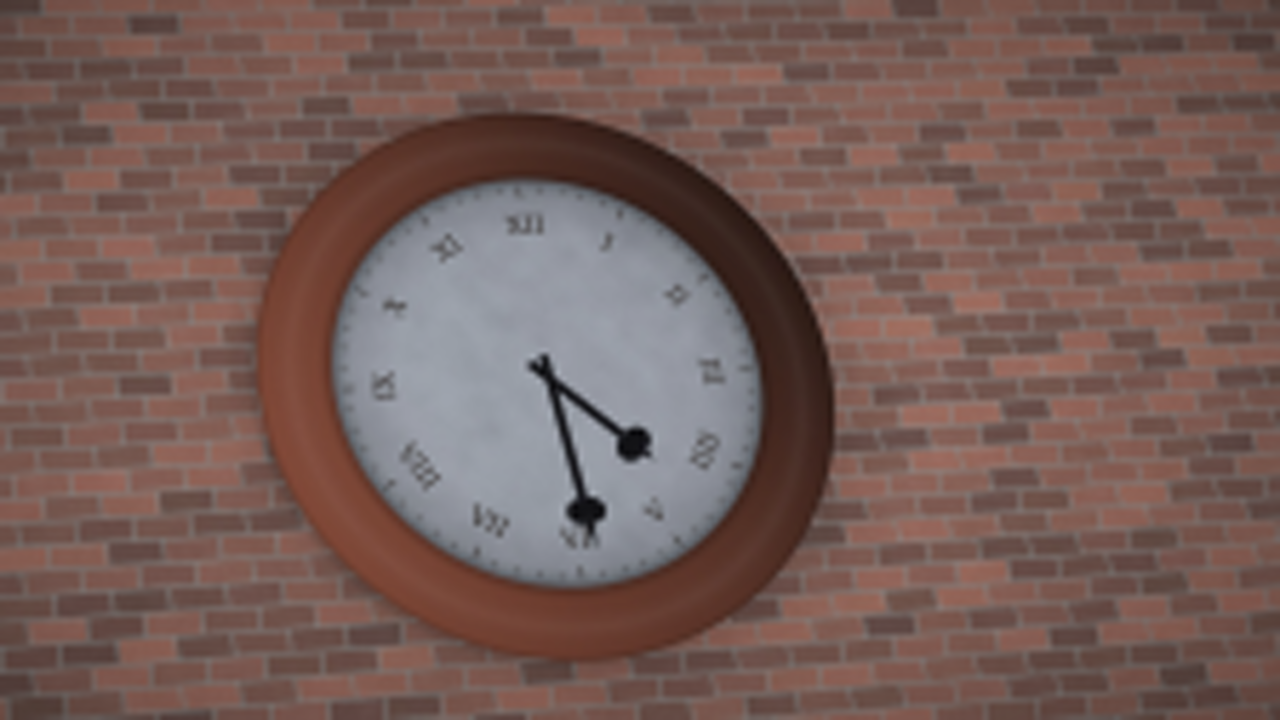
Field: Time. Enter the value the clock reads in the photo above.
4:29
